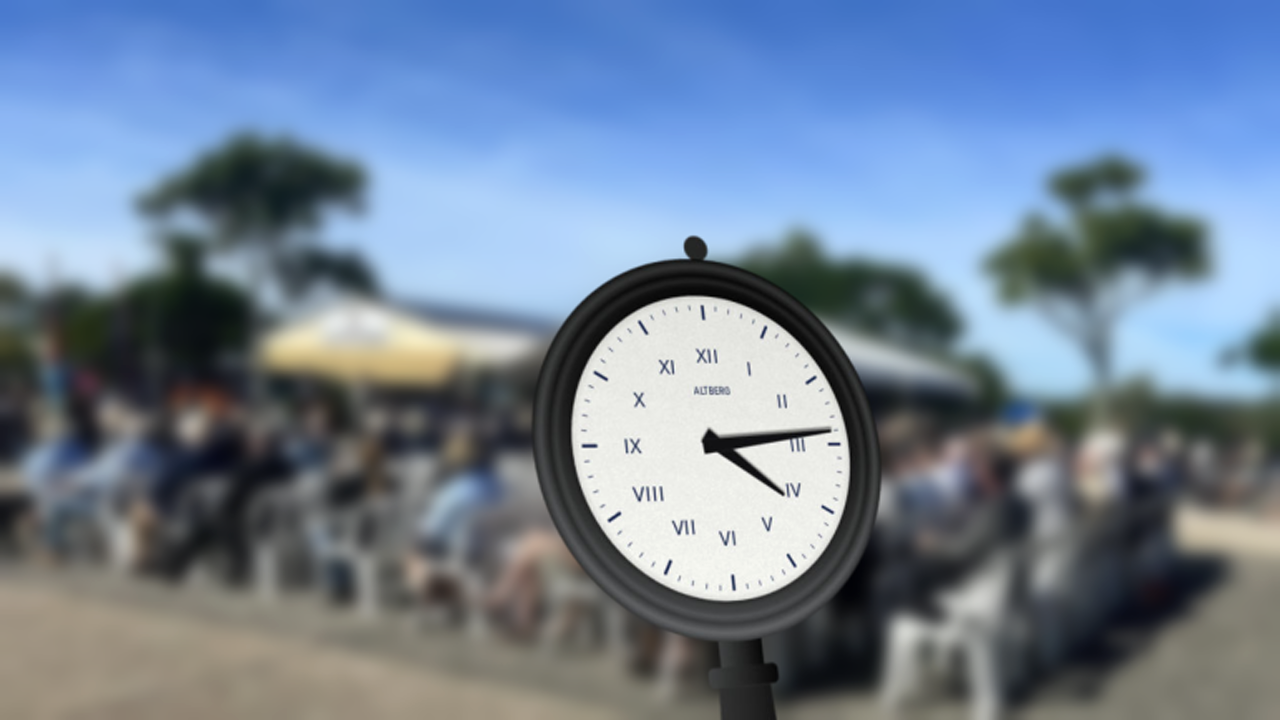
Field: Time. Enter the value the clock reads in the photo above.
4:14
